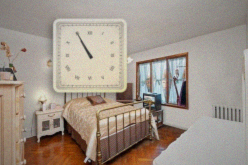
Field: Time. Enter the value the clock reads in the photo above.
10:55
